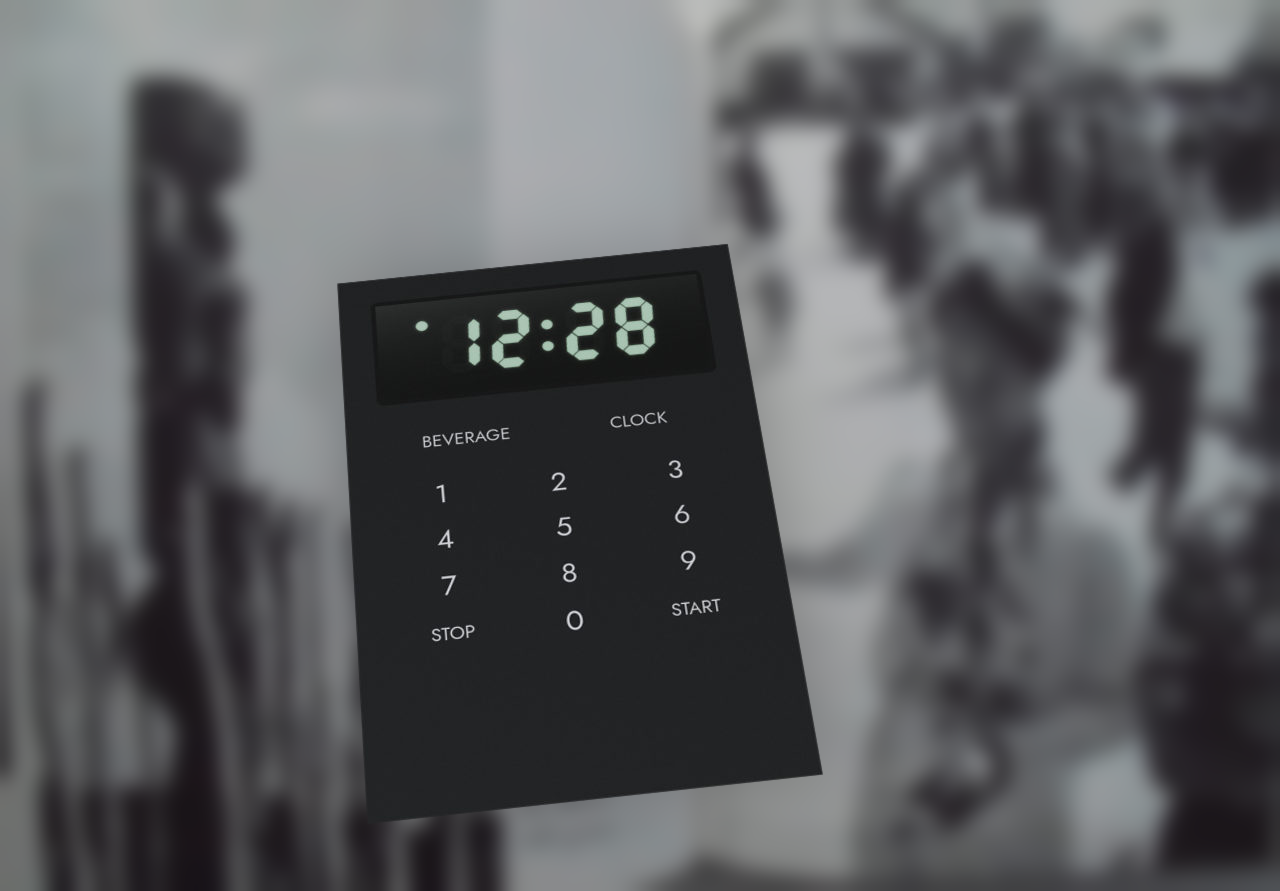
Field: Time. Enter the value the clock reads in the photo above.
12:28
